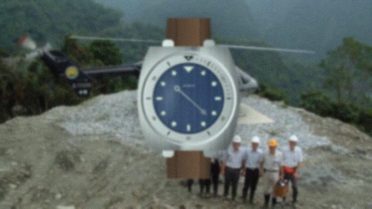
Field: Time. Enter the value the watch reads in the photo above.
10:22
